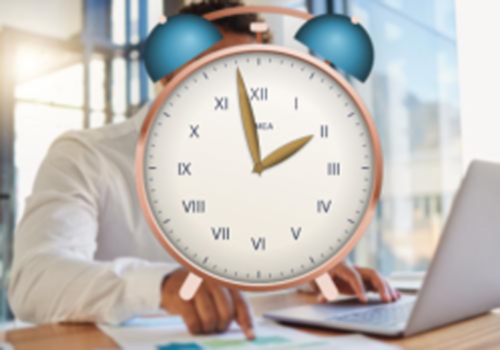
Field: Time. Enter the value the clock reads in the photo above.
1:58
